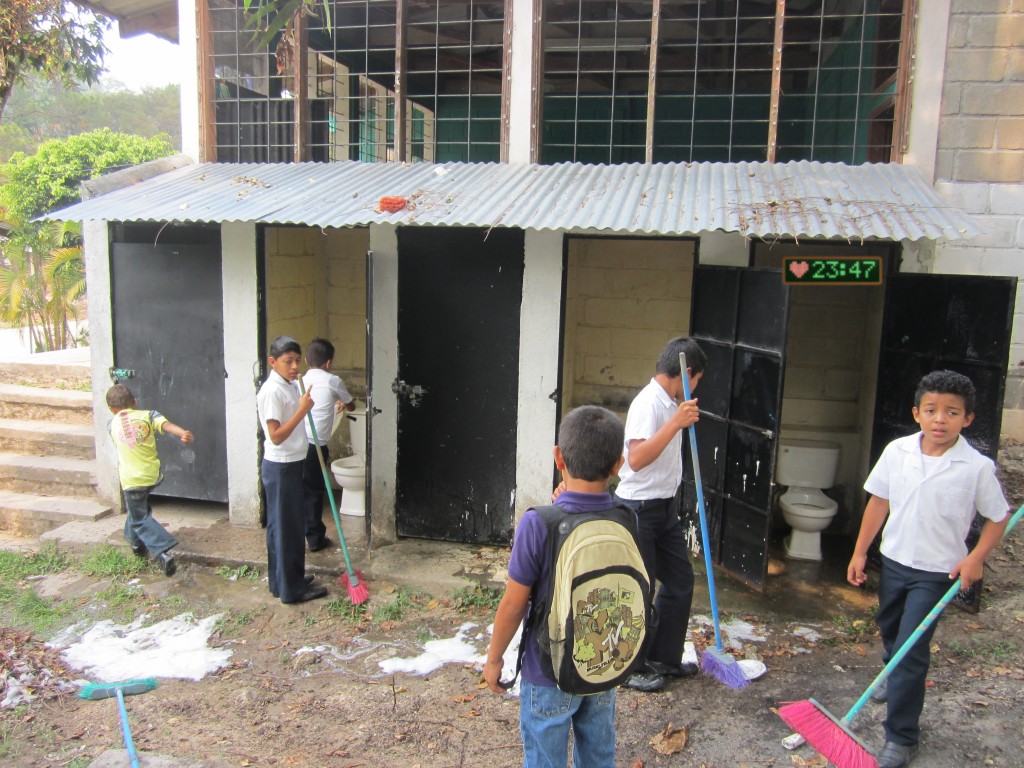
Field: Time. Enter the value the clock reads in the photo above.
23:47
